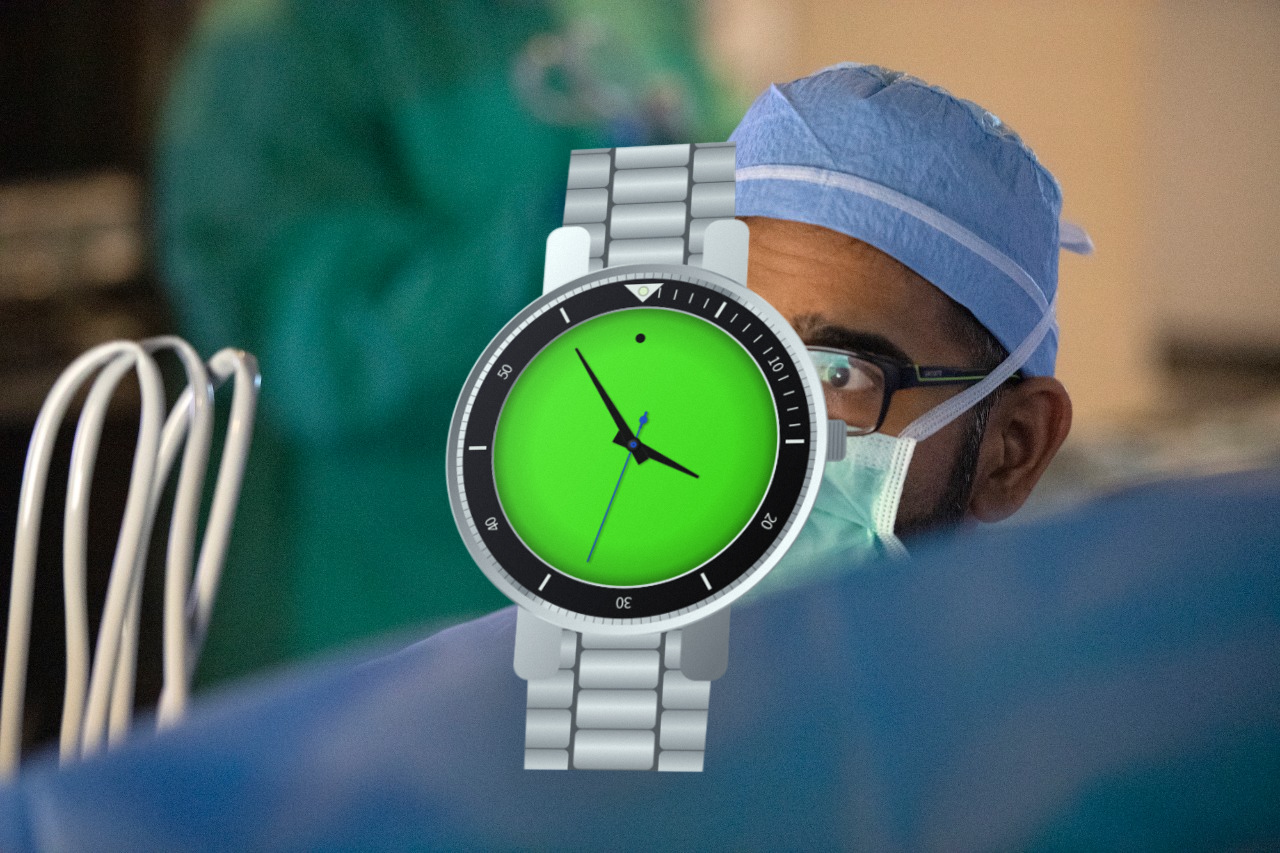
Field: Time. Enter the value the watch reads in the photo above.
3:54:33
